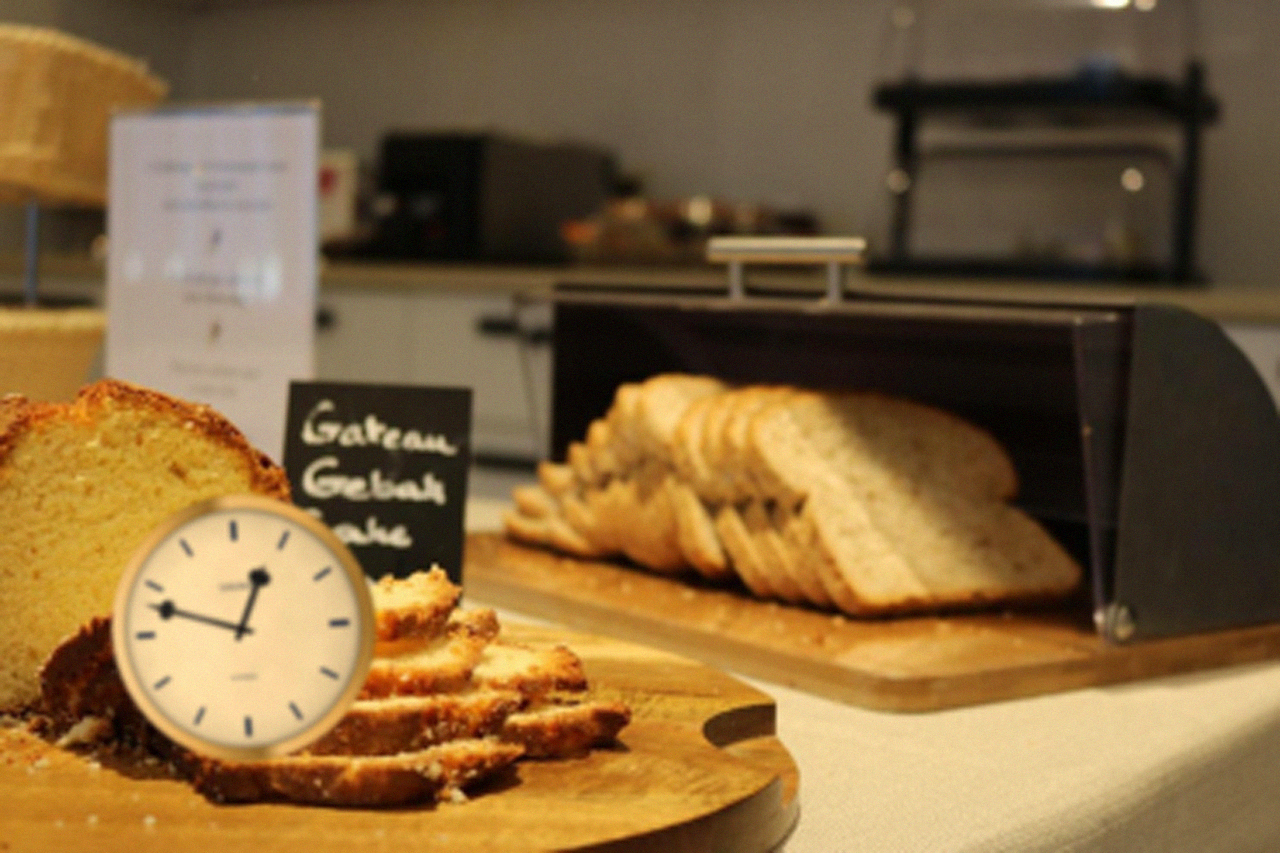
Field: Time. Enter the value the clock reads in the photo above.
12:48
